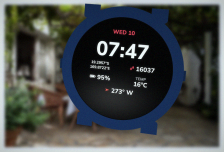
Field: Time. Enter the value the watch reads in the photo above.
7:47
